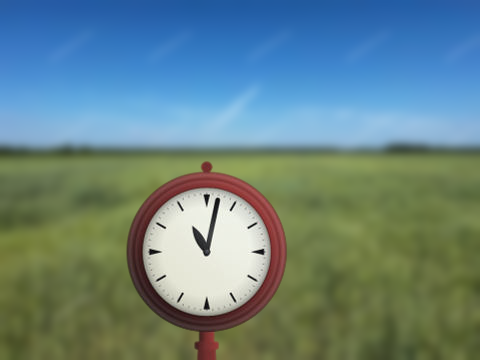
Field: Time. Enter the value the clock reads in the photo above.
11:02
